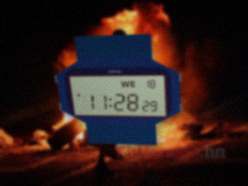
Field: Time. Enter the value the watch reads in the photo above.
11:28:29
